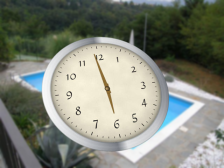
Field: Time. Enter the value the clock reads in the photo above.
5:59
